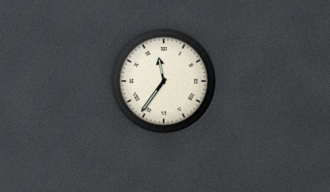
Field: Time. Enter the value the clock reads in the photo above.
11:36
